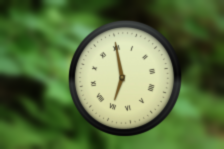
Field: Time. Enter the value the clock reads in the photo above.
7:00
